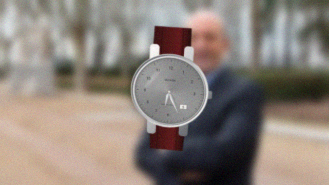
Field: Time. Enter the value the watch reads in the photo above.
6:26
